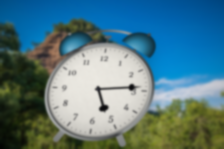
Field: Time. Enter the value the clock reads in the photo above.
5:14
